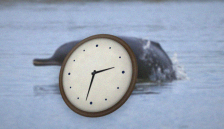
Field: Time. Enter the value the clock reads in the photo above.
2:32
